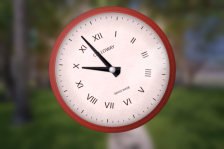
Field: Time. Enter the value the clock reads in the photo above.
9:57
